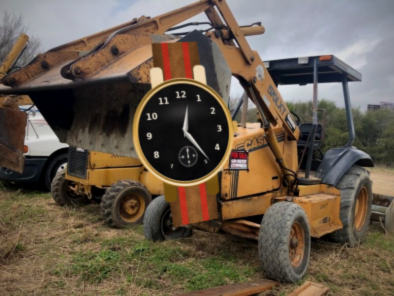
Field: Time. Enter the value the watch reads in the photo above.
12:24
